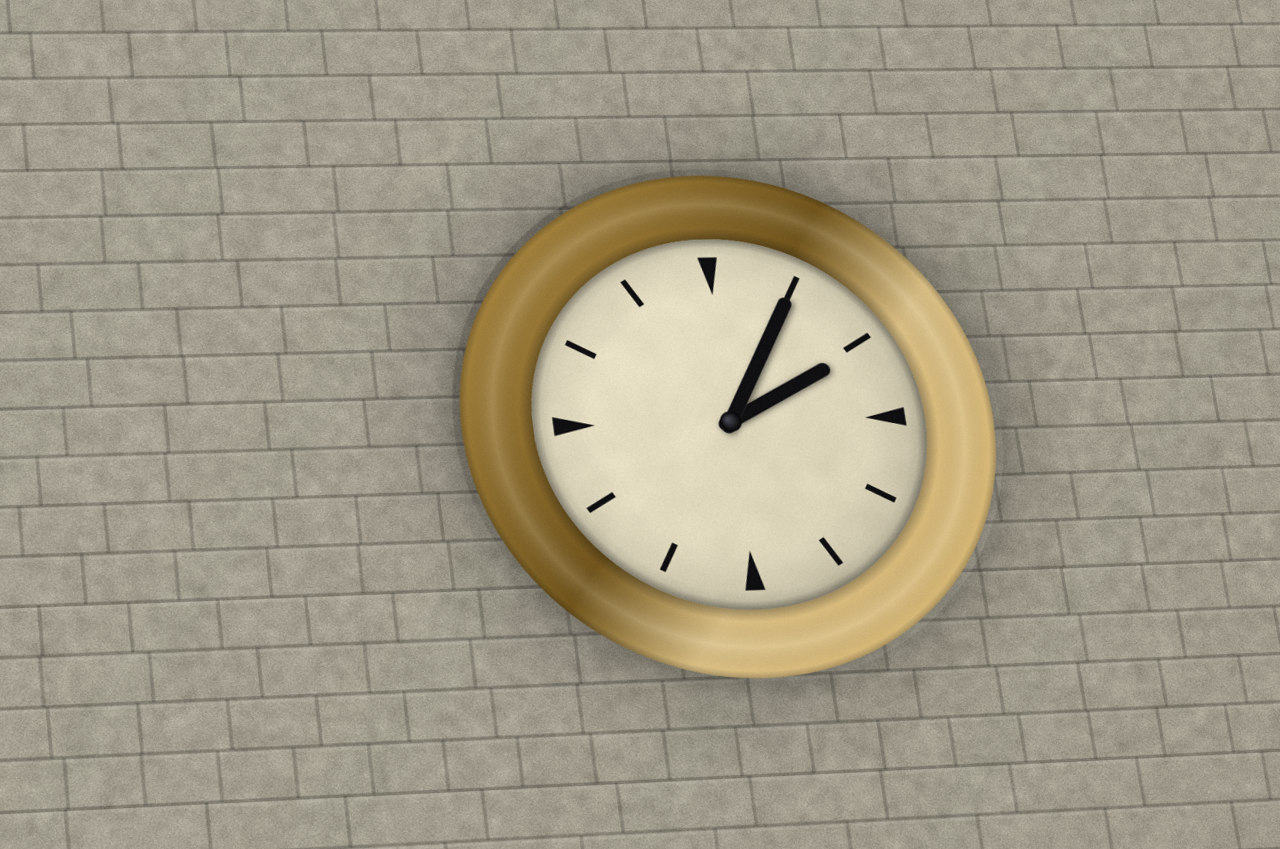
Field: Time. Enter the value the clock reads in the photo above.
2:05
